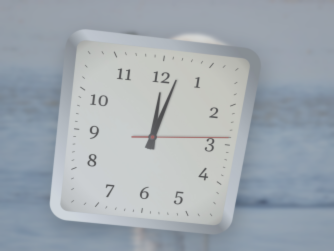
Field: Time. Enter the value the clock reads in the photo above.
12:02:14
